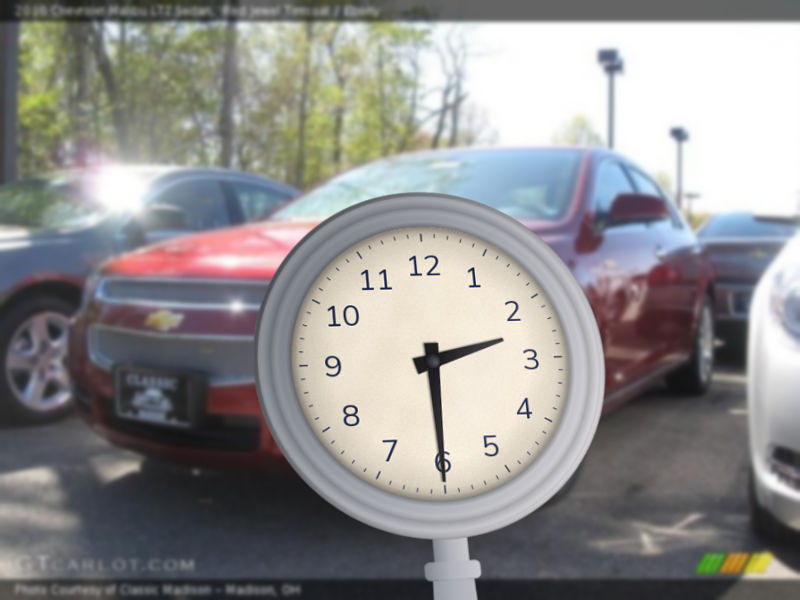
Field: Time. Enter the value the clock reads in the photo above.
2:30
